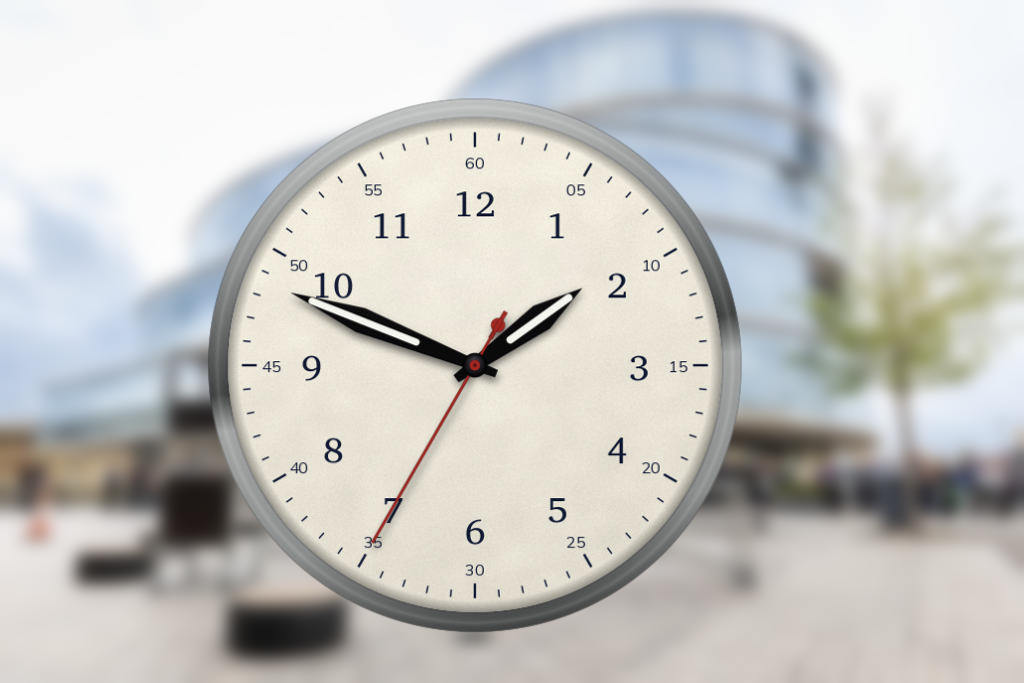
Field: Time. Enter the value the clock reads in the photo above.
1:48:35
